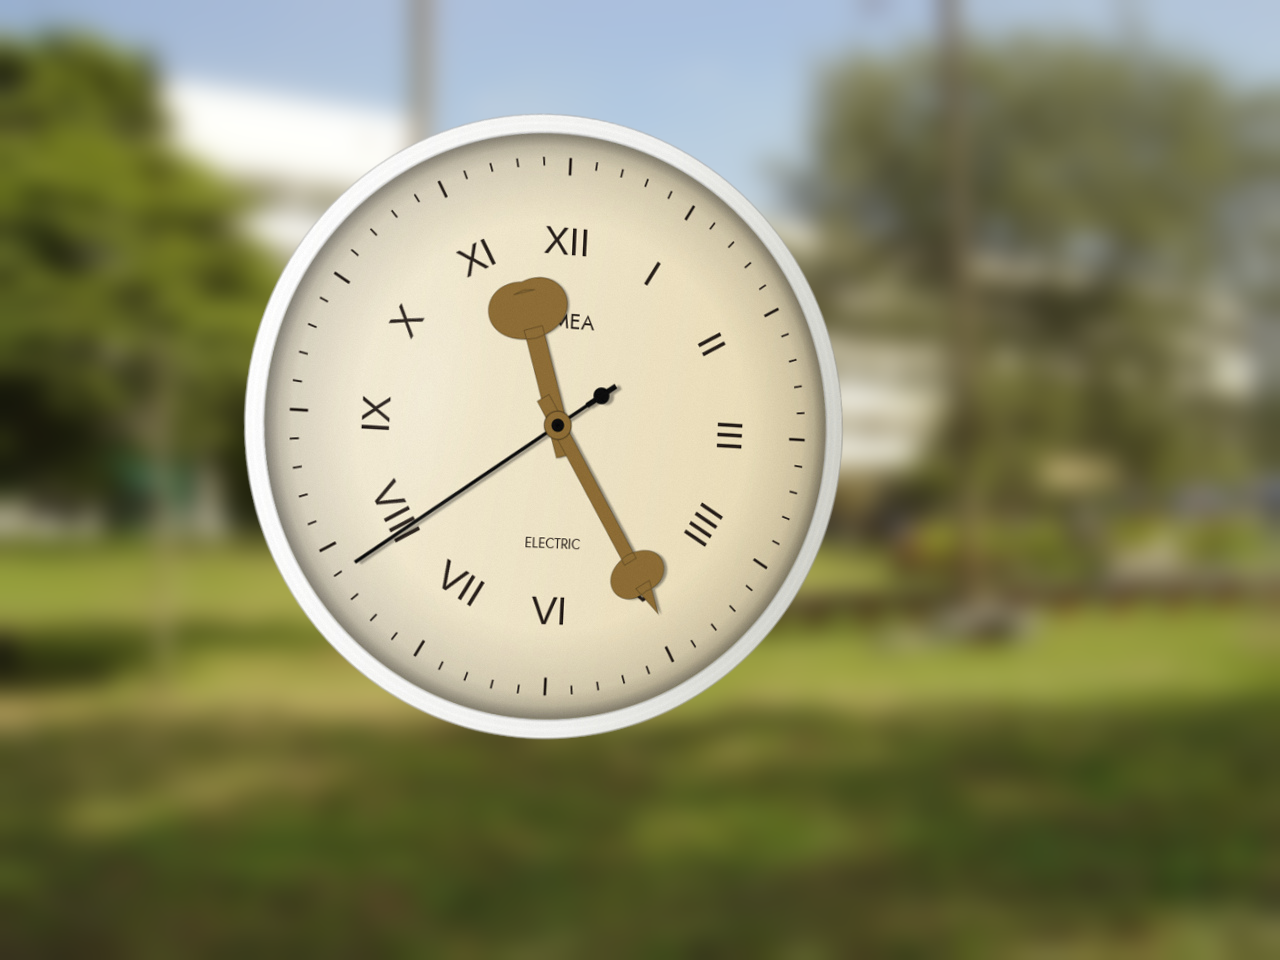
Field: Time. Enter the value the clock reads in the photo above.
11:24:39
